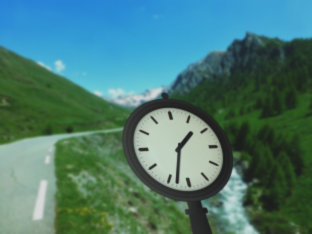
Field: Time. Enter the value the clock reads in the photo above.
1:33
